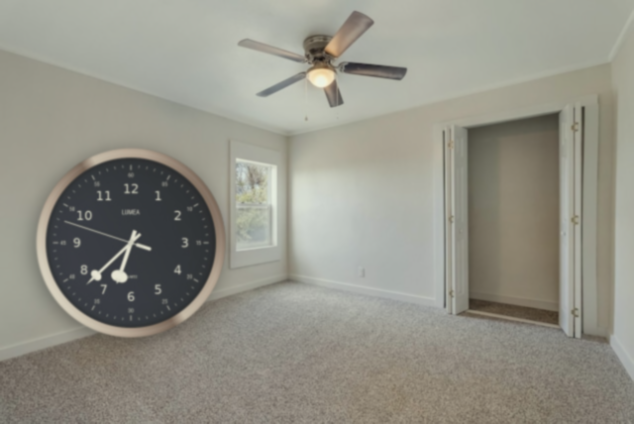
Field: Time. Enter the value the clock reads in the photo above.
6:37:48
